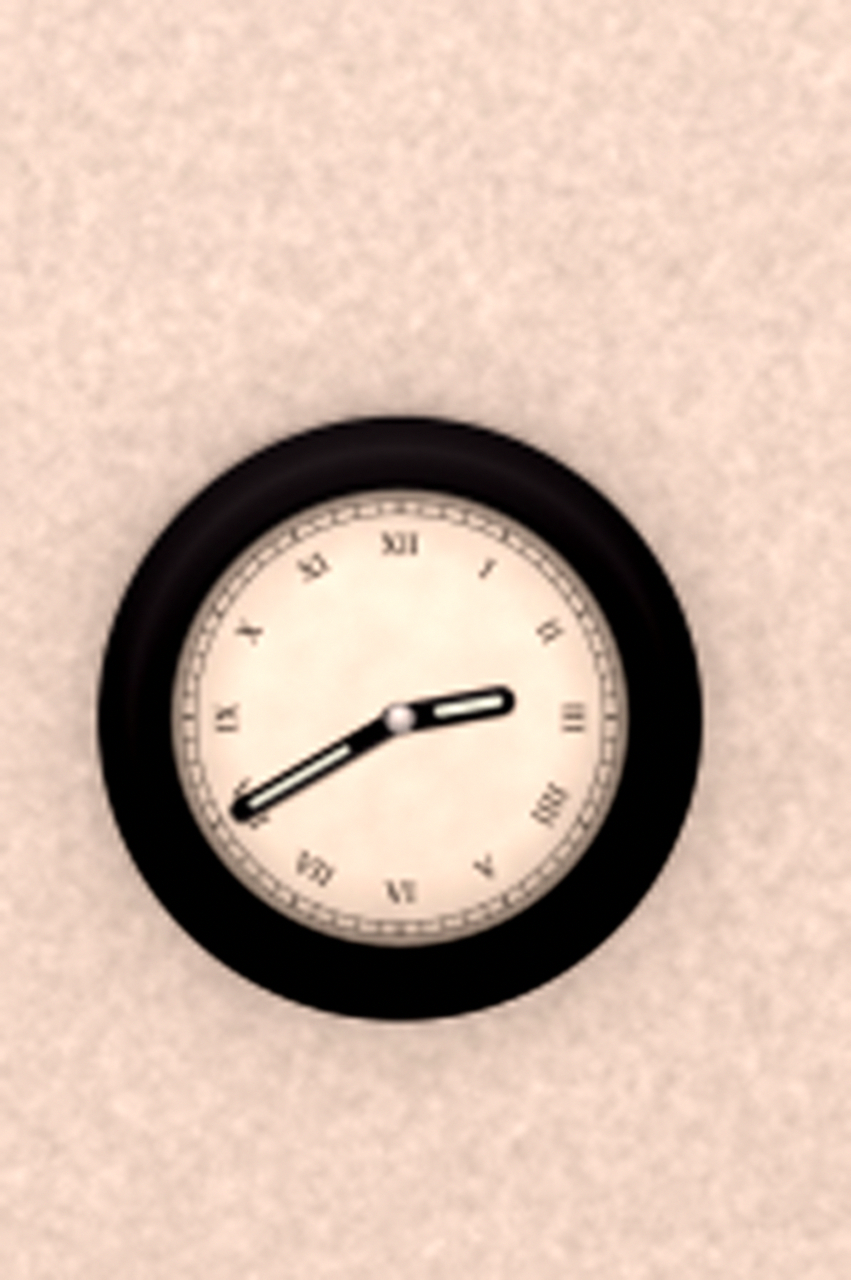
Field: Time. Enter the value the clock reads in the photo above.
2:40
